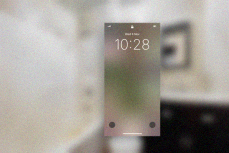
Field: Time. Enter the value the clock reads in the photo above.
10:28
